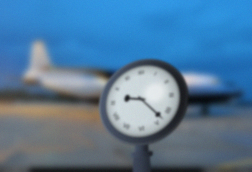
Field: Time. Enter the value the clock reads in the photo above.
9:23
